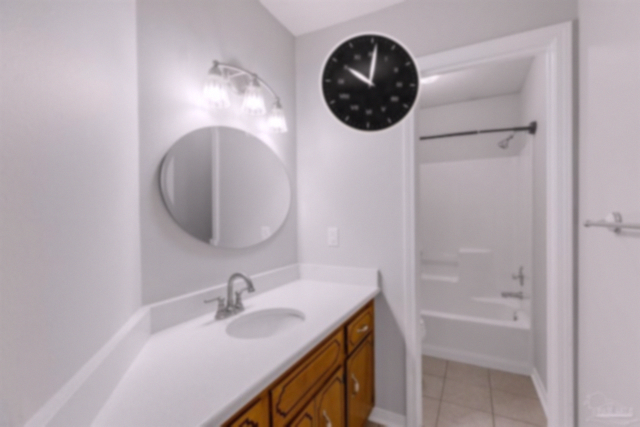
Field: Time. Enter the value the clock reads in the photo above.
10:01
